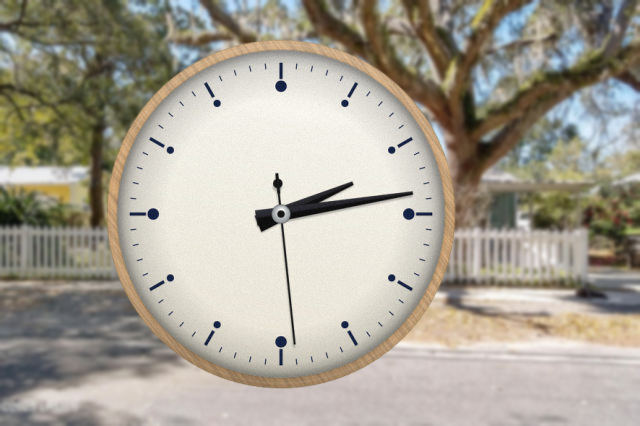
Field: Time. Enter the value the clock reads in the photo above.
2:13:29
